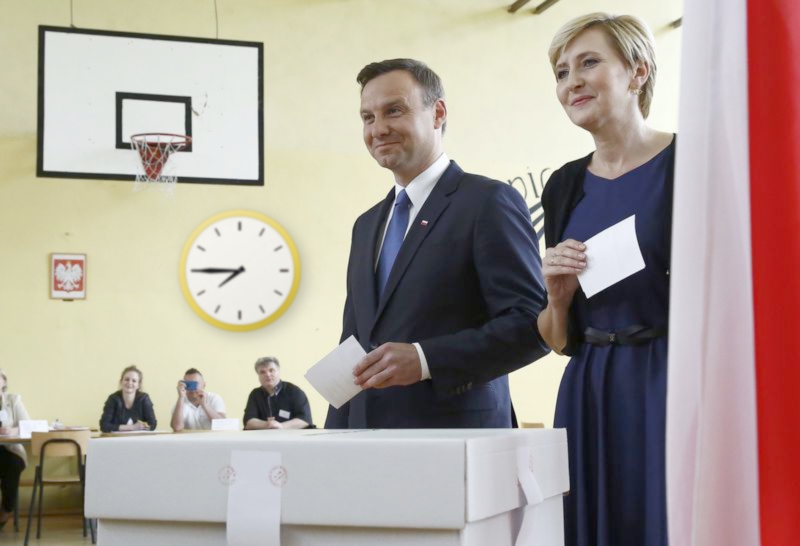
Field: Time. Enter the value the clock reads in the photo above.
7:45
